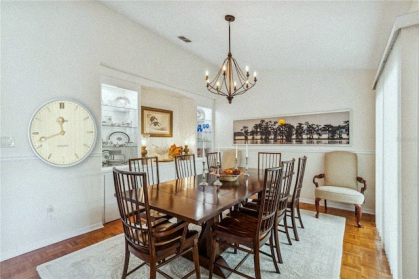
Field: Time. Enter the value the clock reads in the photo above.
11:42
